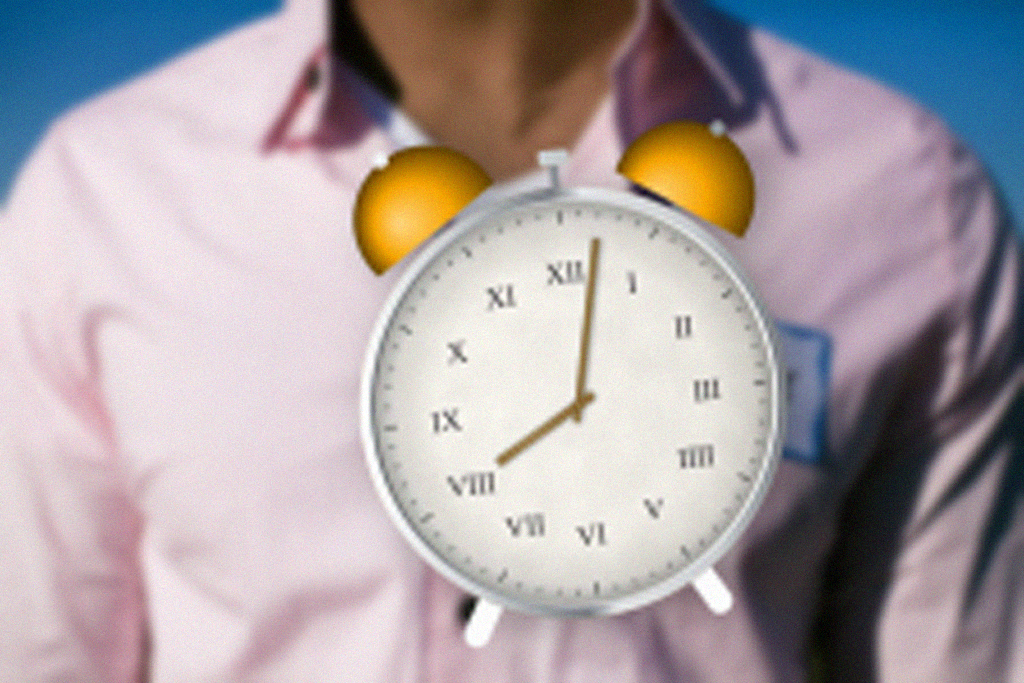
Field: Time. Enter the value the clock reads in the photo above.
8:02
